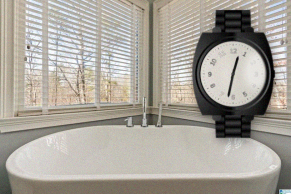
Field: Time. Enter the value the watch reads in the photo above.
12:32
